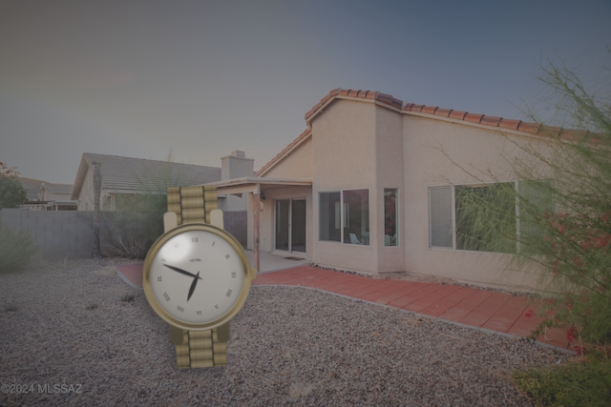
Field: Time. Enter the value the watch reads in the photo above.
6:49
